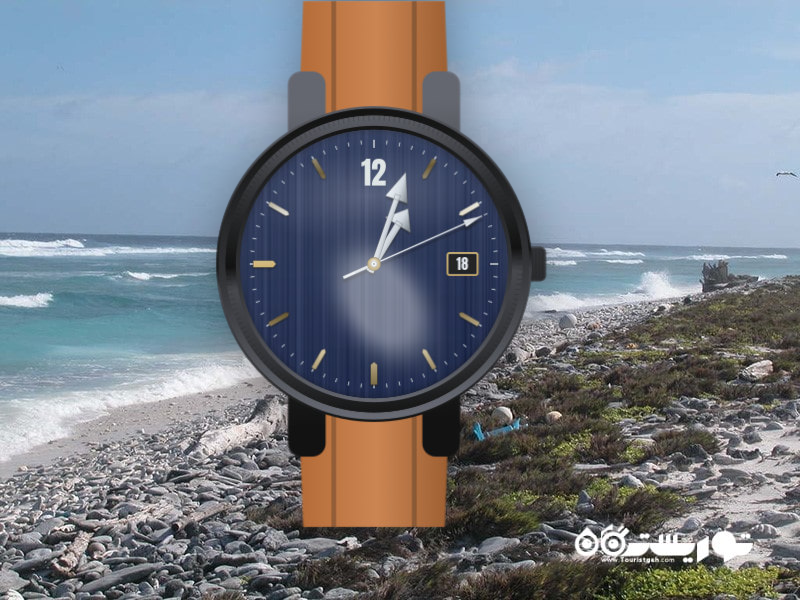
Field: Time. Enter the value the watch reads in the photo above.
1:03:11
